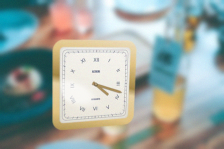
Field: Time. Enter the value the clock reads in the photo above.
4:18
